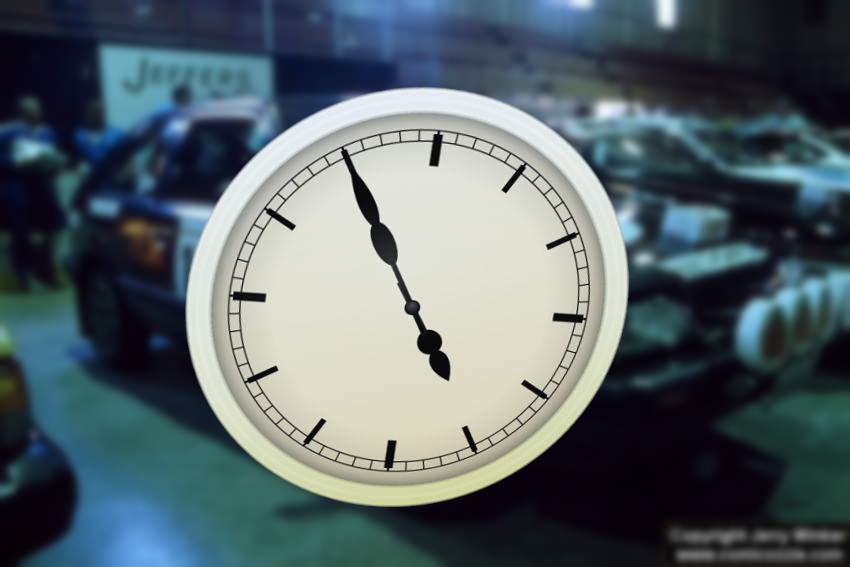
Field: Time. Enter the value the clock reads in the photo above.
4:55
